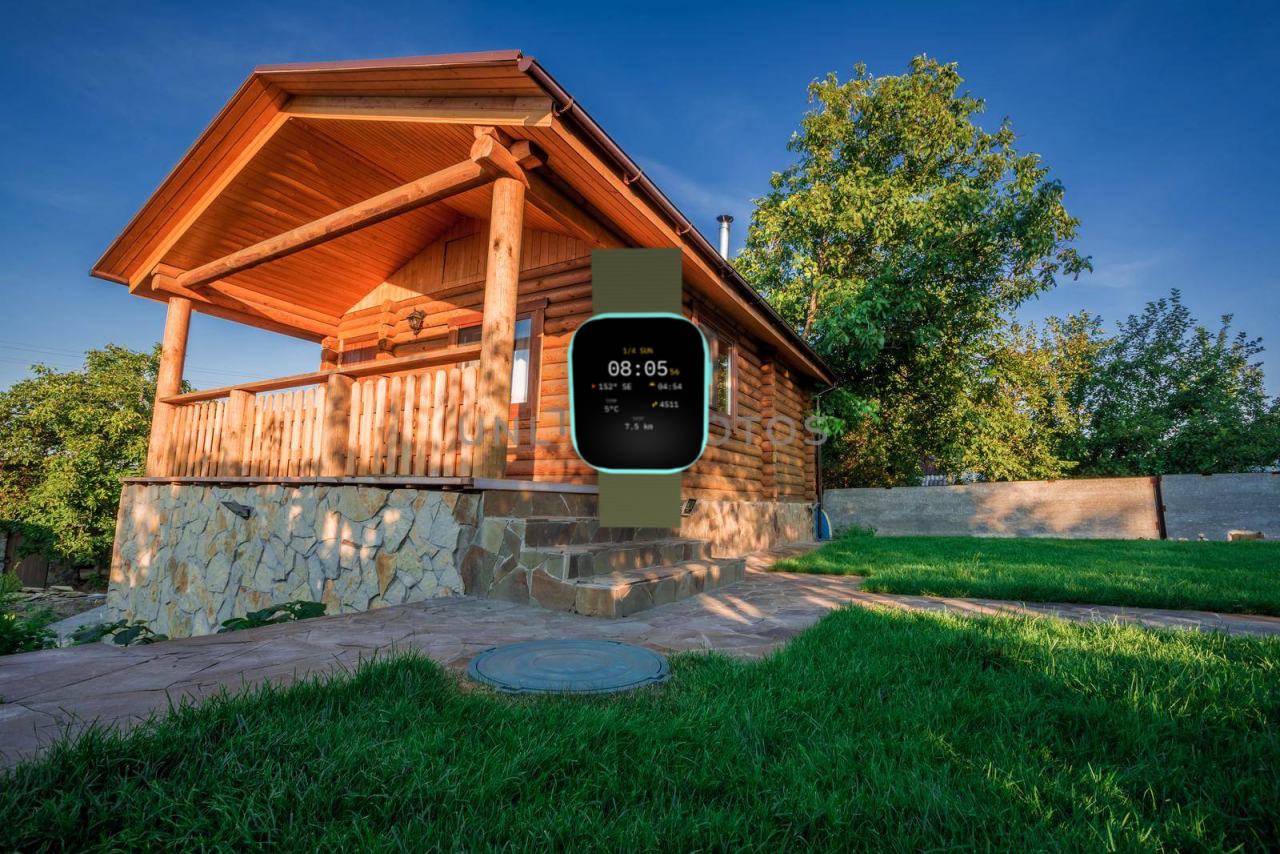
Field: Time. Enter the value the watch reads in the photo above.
8:05
